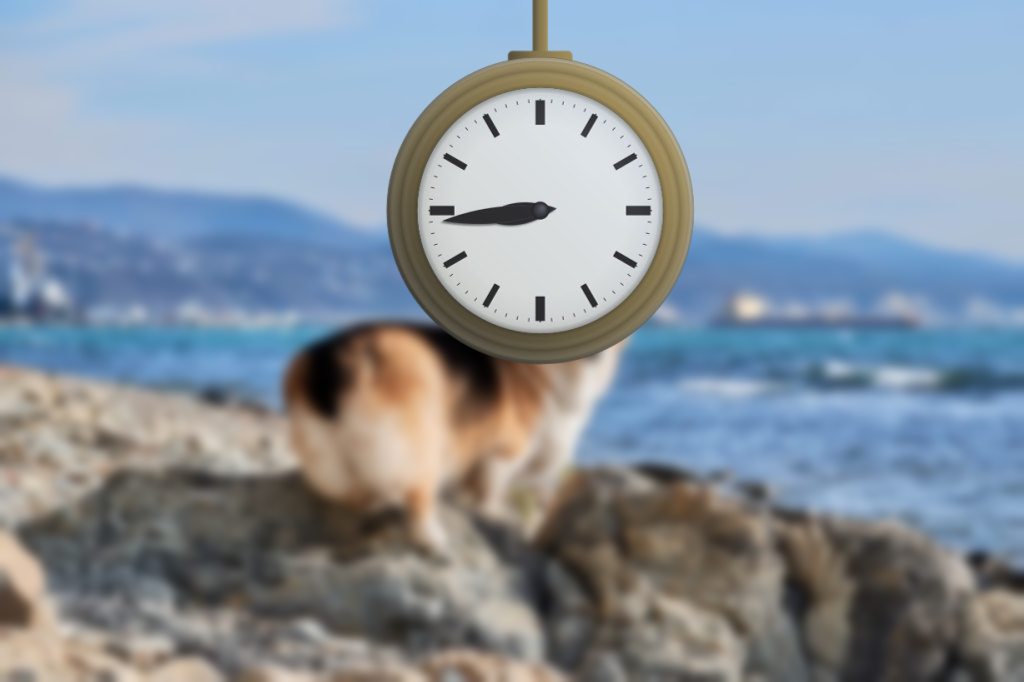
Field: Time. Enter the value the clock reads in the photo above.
8:44
